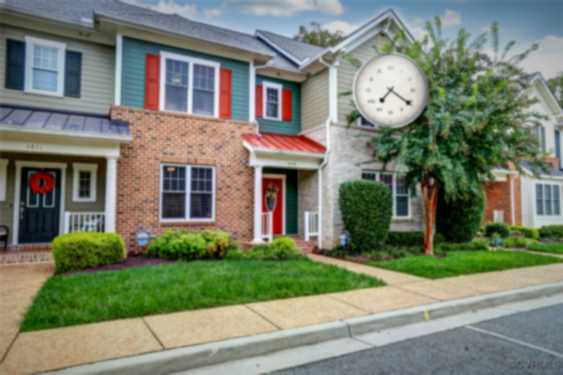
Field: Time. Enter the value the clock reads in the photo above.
7:21
